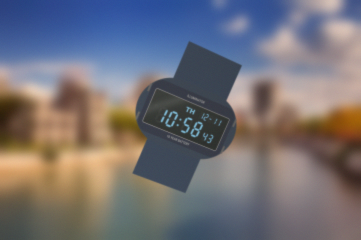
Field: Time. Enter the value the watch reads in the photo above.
10:58:43
